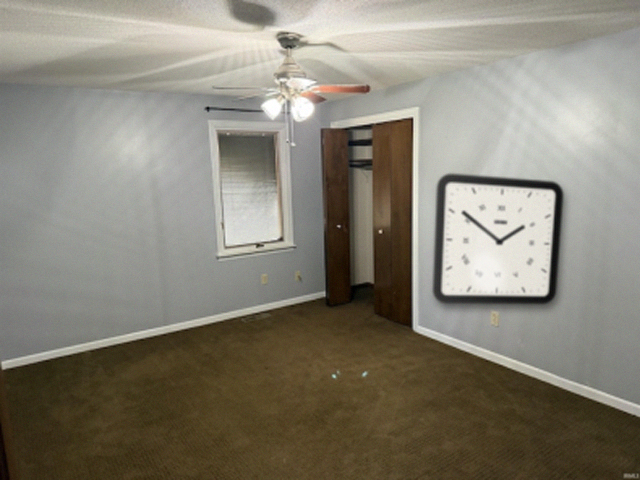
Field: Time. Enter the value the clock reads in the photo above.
1:51
